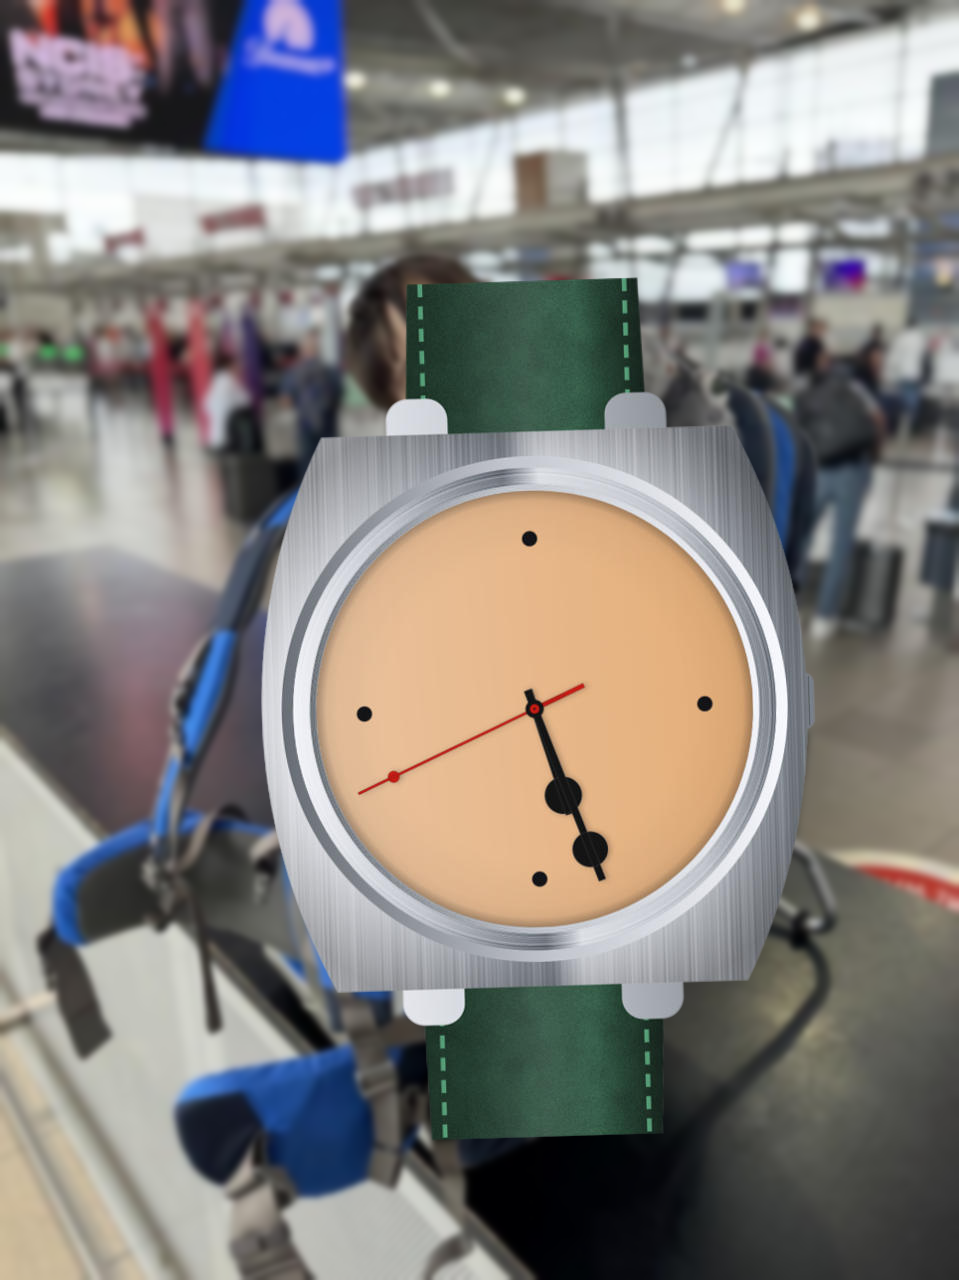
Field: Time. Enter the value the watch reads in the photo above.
5:26:41
